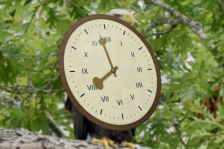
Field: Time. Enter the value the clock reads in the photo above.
7:58
